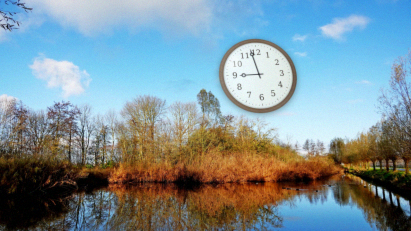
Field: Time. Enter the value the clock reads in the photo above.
8:58
